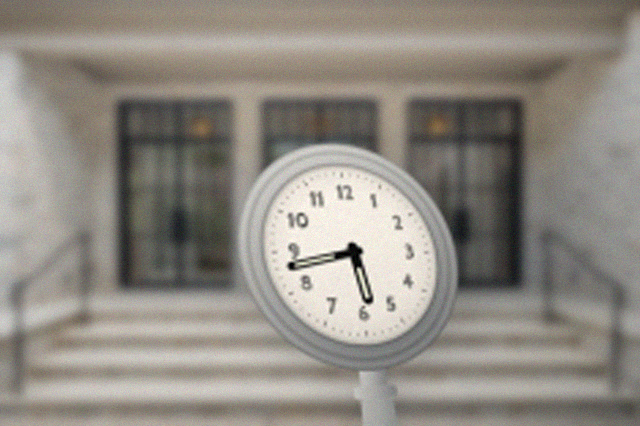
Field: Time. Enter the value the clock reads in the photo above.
5:43
